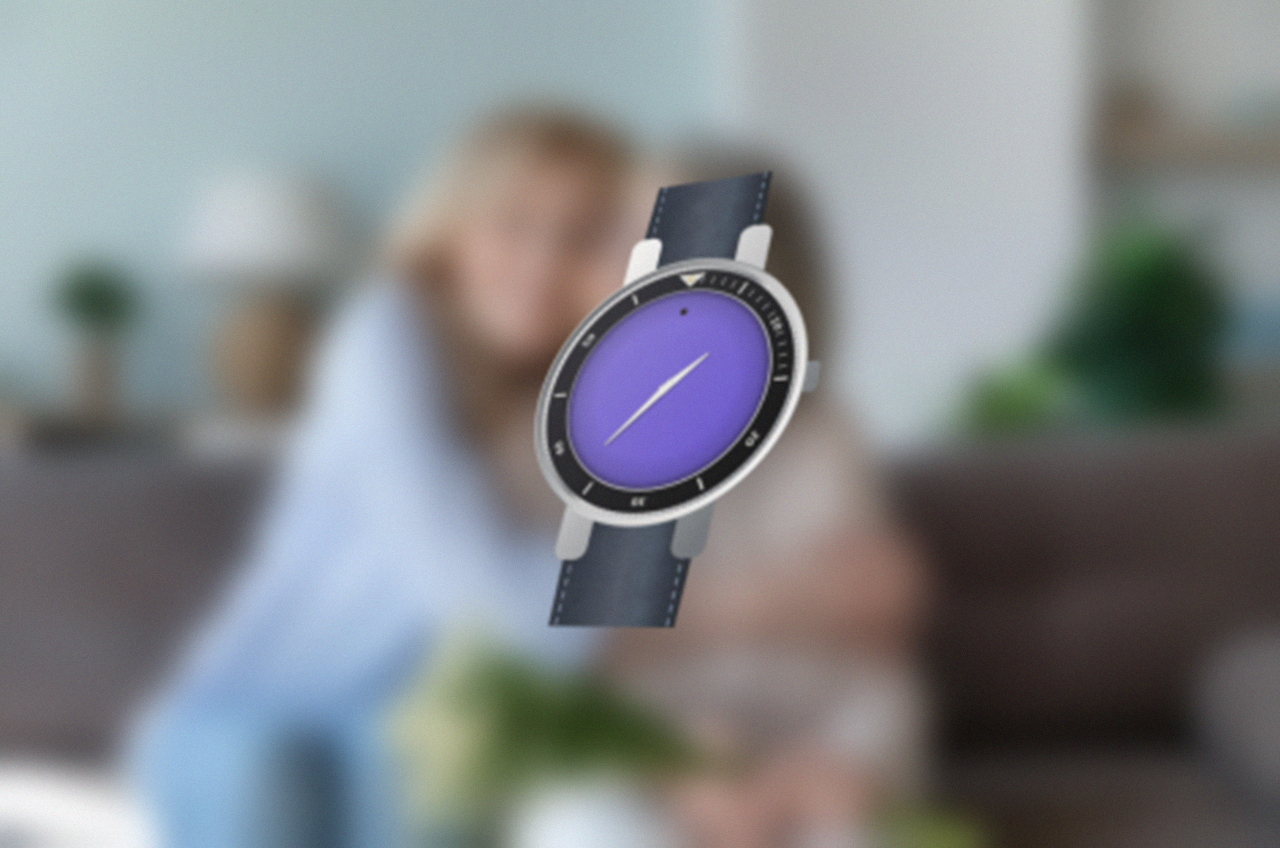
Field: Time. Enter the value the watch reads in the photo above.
1:37
